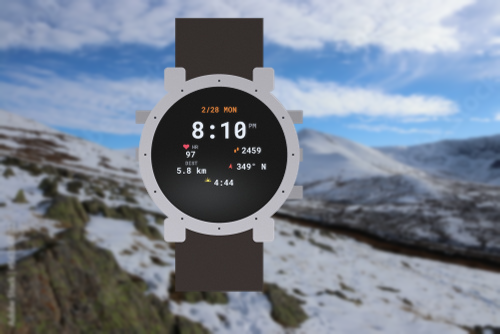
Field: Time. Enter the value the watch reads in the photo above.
8:10
